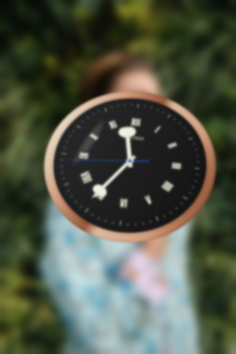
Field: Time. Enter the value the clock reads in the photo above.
11:35:44
